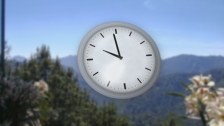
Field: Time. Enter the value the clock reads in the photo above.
9:59
